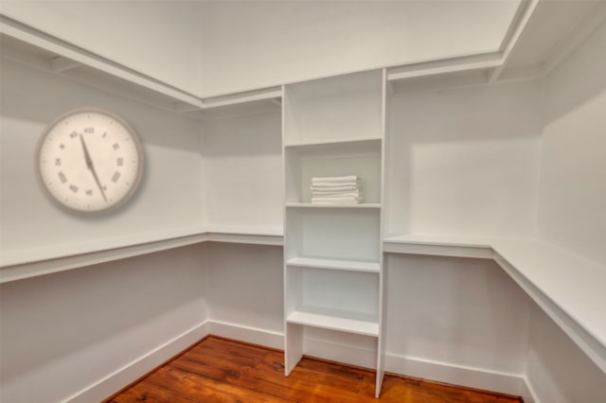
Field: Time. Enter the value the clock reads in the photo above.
11:26
